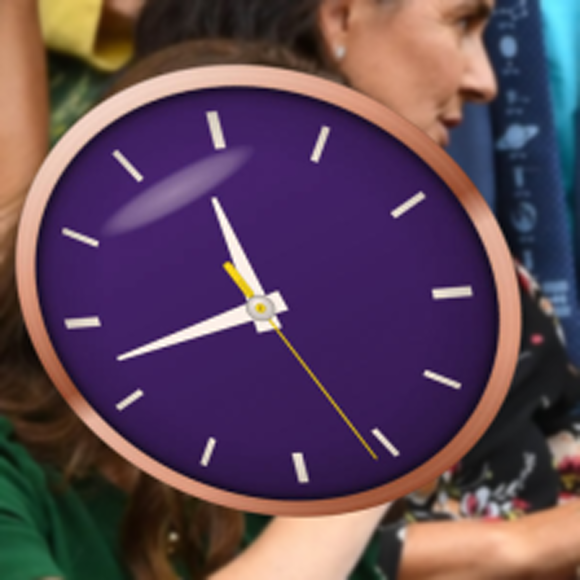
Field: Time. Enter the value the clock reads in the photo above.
11:42:26
